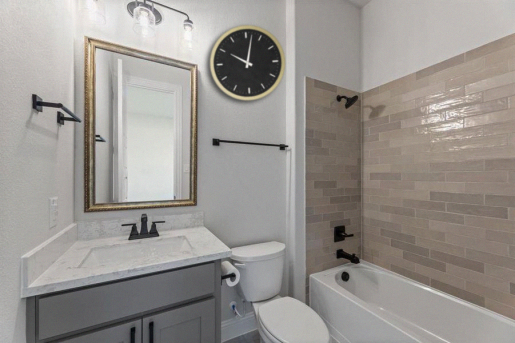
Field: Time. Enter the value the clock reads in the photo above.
10:02
